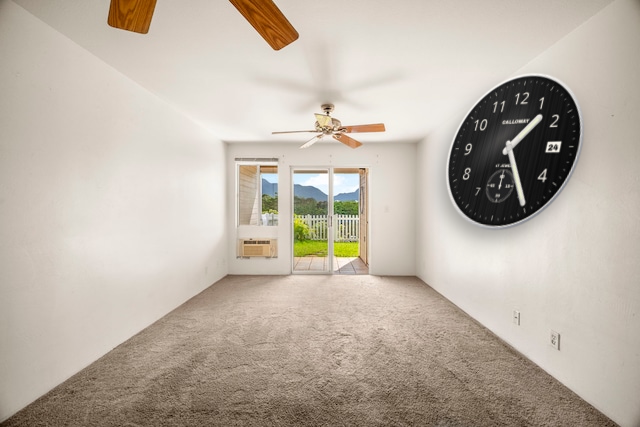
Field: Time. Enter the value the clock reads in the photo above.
1:25
